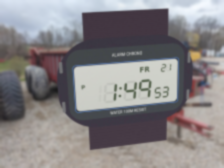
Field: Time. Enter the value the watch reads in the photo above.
1:49:53
